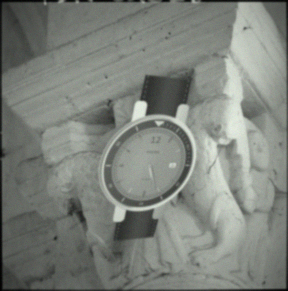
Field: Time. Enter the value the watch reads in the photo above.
5:26
